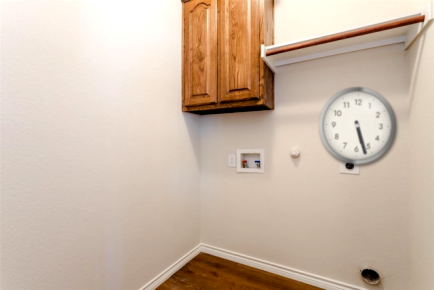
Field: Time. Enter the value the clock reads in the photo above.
5:27
